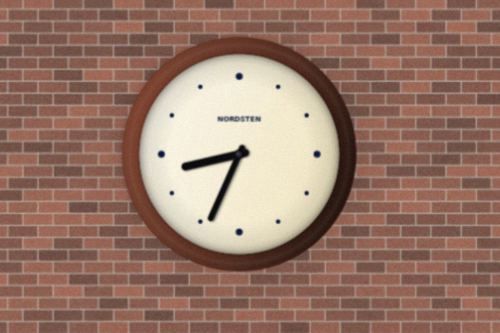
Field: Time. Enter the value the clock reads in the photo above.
8:34
